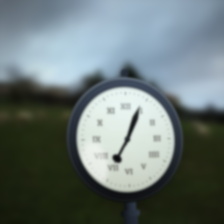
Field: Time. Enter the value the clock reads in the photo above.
7:04
